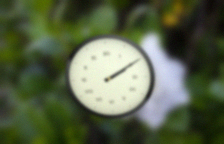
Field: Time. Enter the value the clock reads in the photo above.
2:10
